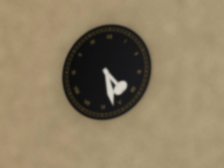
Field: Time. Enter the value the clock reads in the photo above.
4:27
